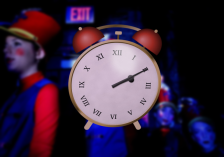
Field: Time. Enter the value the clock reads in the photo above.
2:10
